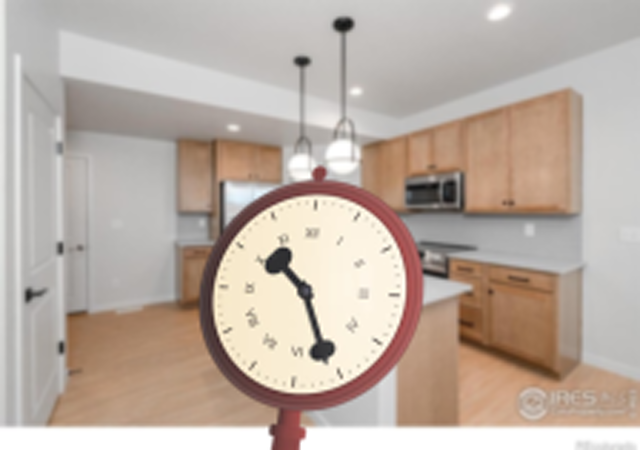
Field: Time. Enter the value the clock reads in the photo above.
10:26
